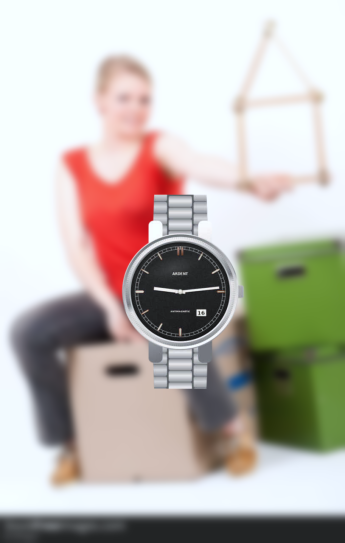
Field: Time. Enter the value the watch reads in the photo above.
9:14
